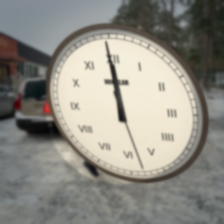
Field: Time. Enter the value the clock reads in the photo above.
11:59:28
